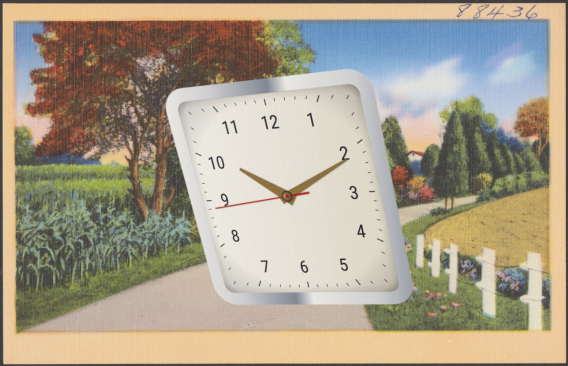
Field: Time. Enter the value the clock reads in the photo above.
10:10:44
